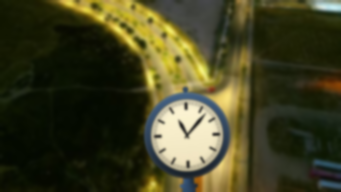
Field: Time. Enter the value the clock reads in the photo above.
11:07
